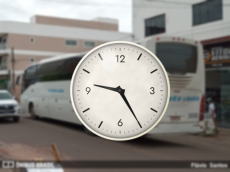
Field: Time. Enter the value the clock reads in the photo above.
9:25
